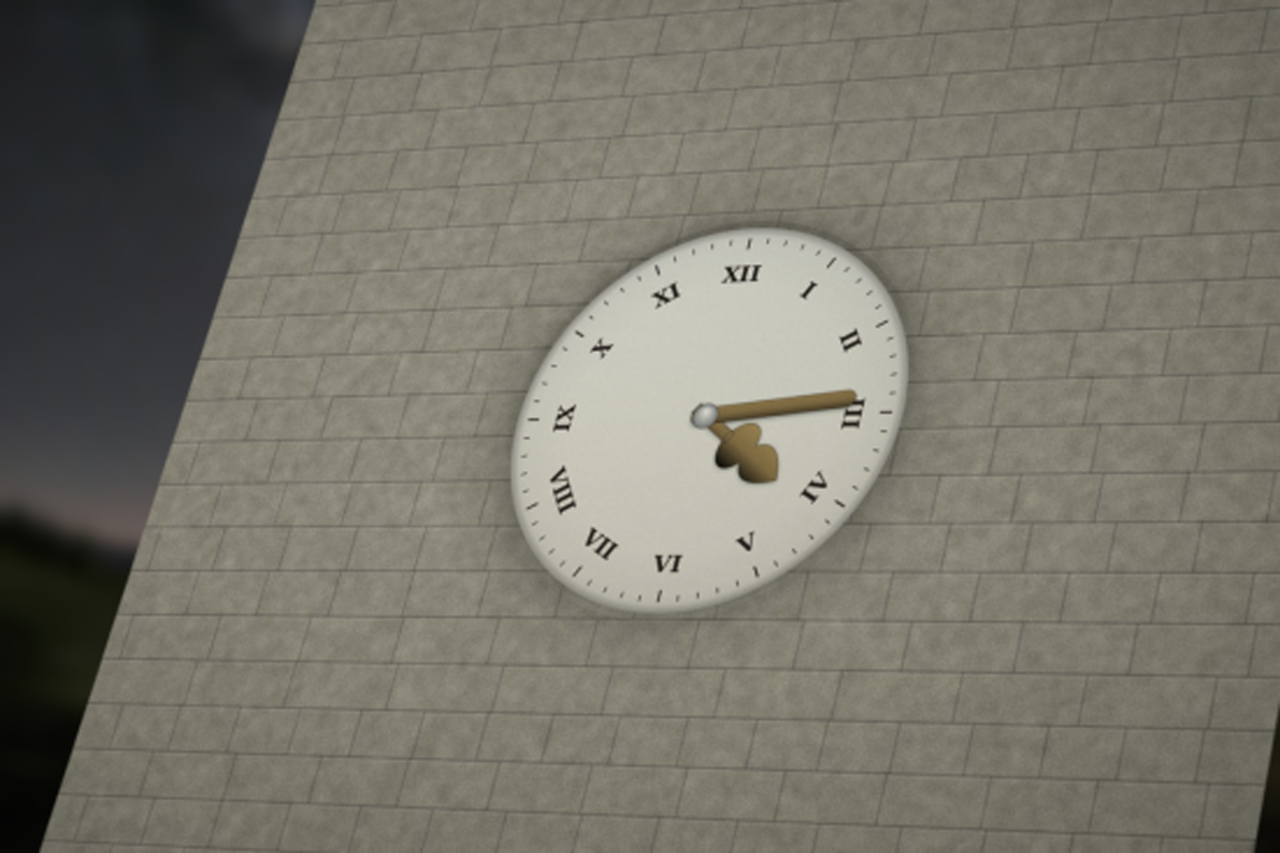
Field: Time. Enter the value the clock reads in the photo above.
4:14
